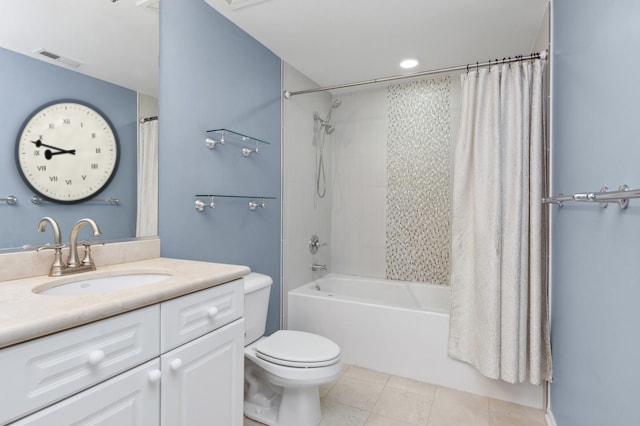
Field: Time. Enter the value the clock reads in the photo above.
8:48
